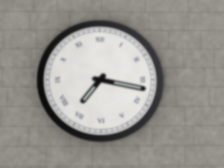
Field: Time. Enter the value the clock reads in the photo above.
7:17
